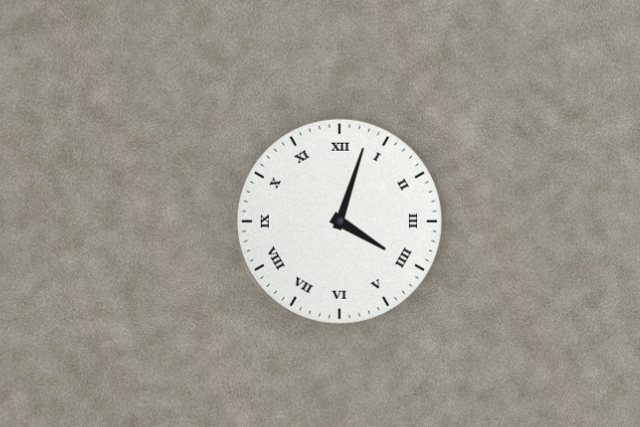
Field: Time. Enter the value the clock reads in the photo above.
4:03
